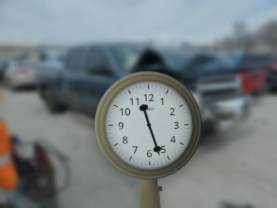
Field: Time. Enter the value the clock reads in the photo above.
11:27
